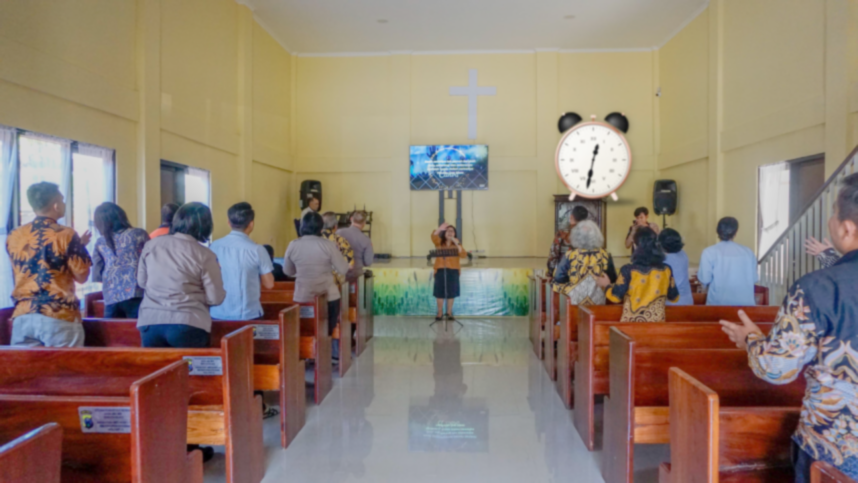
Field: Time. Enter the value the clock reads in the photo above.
12:32
